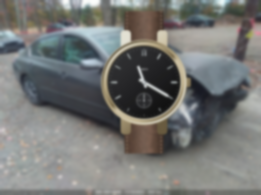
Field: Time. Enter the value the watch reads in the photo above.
11:20
